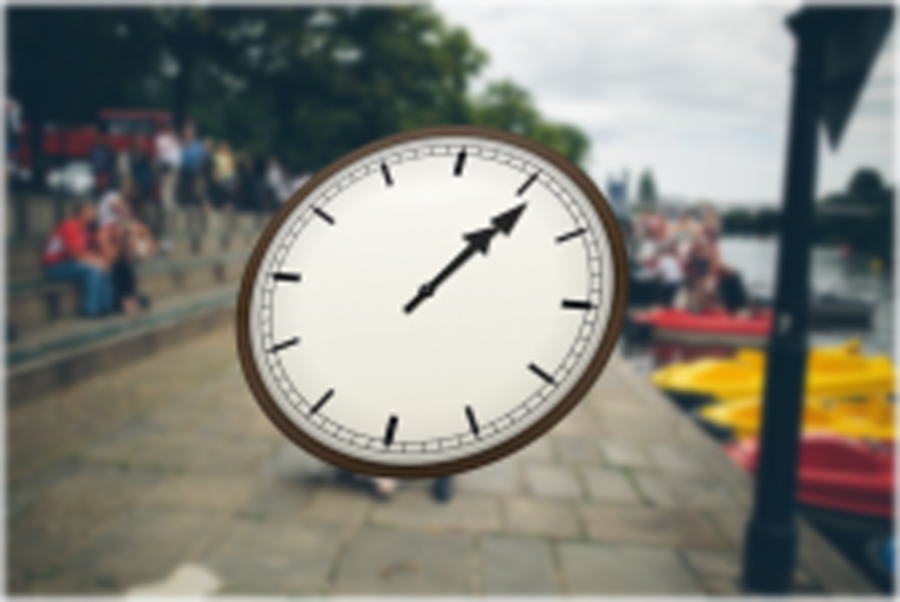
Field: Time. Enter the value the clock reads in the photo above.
1:06
